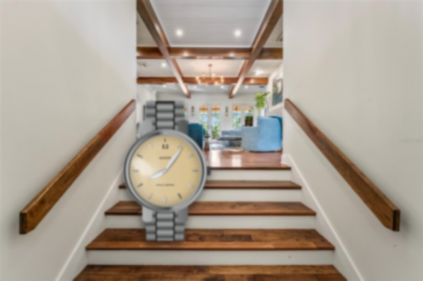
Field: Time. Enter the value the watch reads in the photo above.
8:06
